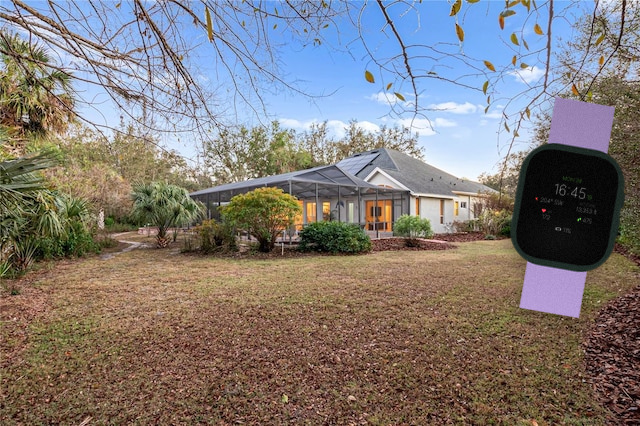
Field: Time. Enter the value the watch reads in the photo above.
16:45
